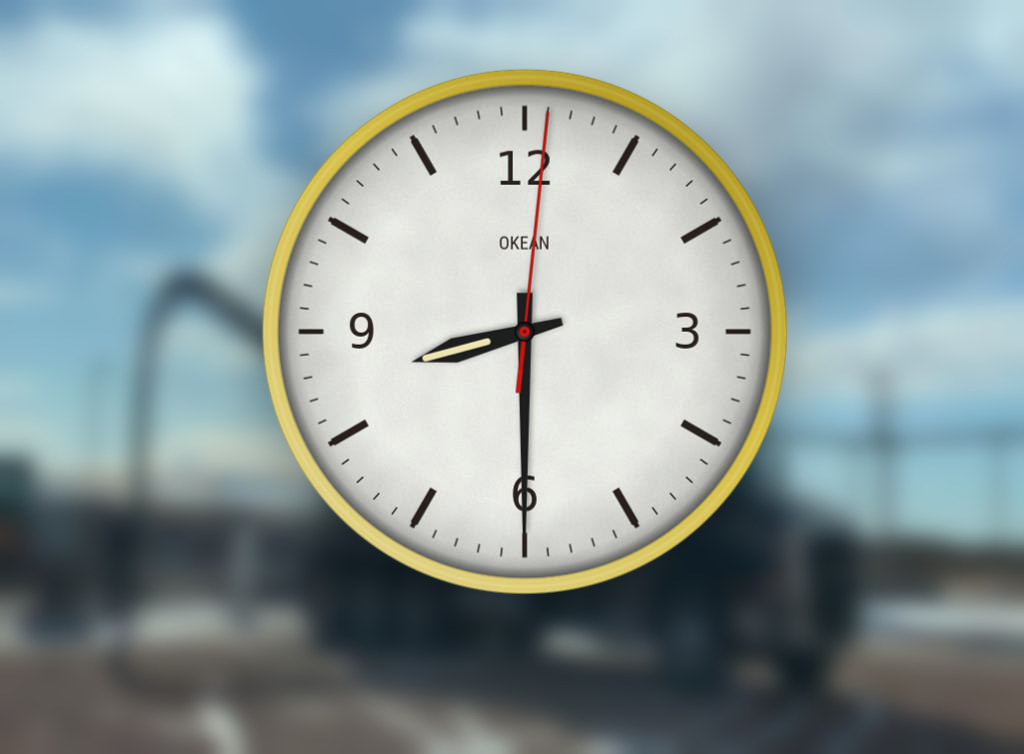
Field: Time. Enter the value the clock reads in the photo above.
8:30:01
